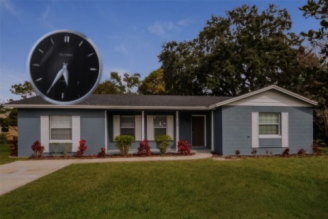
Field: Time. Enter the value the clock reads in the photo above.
5:35
